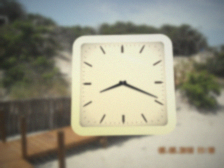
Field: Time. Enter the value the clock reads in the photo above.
8:19
